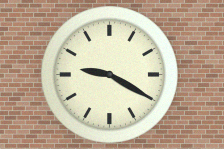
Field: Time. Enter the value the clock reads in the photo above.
9:20
